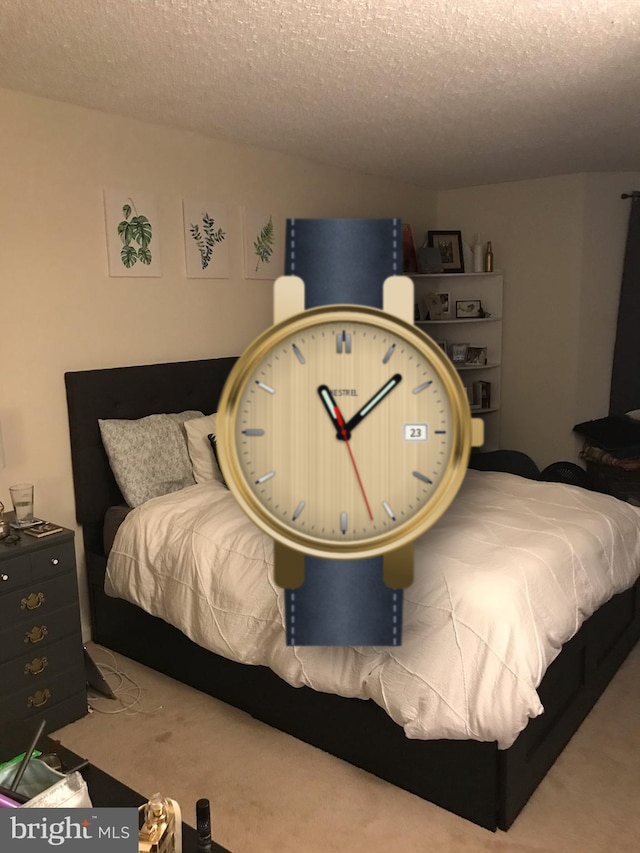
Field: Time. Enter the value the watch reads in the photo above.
11:07:27
